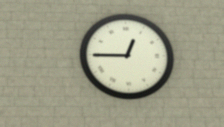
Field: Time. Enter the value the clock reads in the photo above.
12:45
